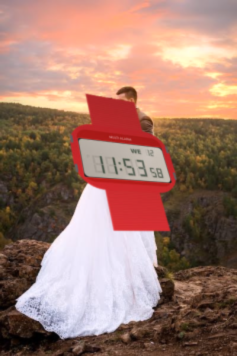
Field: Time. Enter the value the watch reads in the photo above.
11:53:58
